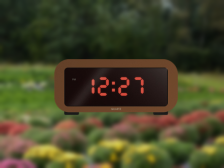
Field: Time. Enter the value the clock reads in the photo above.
12:27
